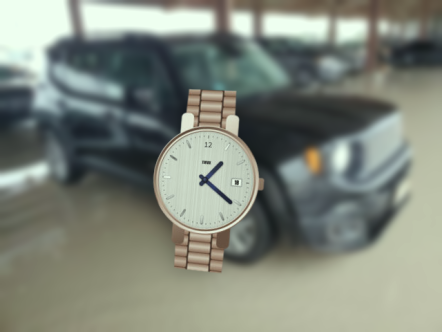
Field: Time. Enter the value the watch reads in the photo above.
1:21
